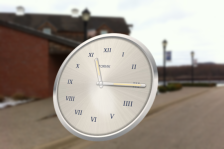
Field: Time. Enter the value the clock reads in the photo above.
11:15
